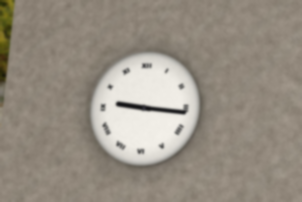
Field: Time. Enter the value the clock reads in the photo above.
9:16
